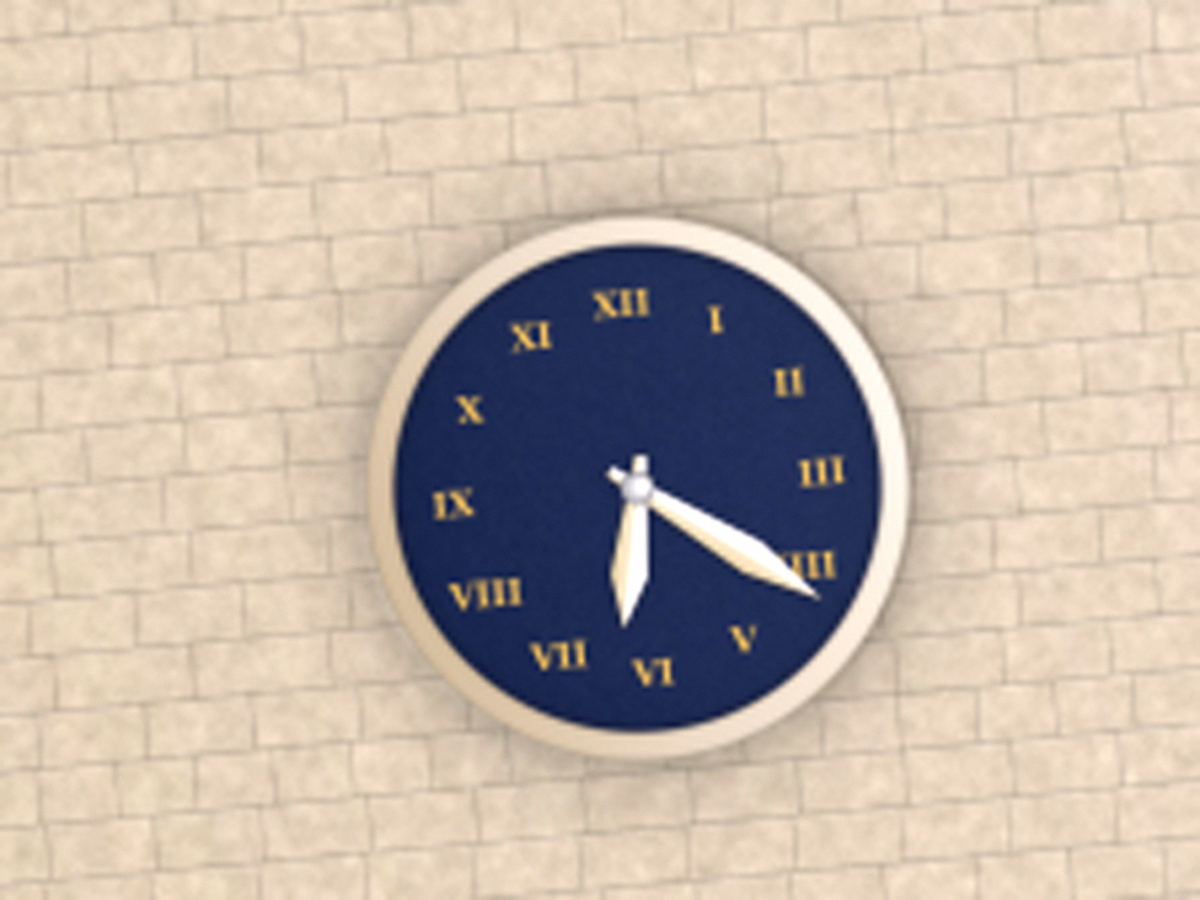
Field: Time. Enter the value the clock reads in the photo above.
6:21
